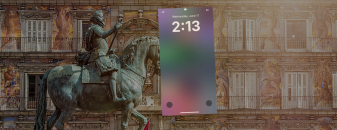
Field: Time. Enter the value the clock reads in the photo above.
2:13
